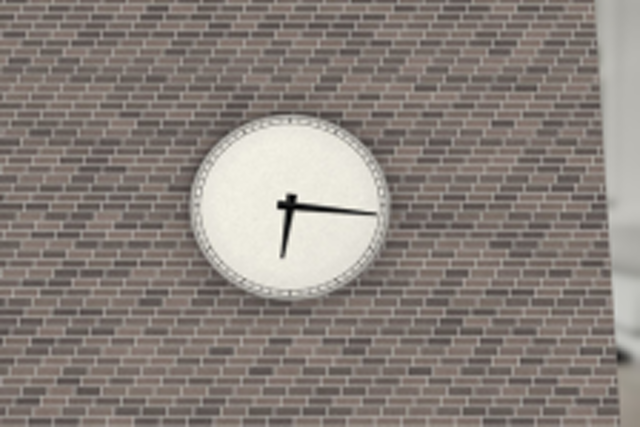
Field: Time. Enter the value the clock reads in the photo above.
6:16
